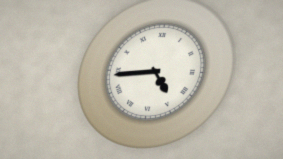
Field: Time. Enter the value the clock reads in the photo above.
4:44
